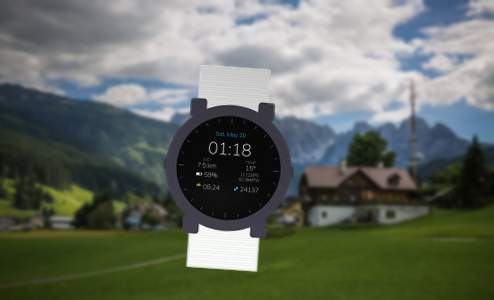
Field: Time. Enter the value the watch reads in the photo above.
1:18
